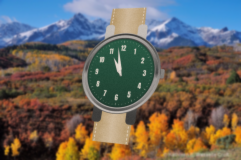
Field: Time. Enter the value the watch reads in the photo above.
10:58
